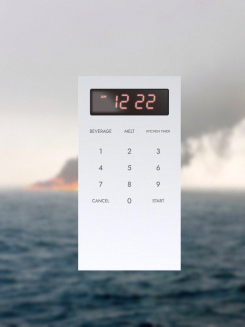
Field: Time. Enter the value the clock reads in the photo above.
12:22
